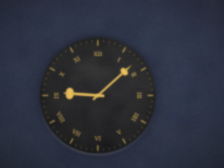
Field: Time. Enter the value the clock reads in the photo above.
9:08
